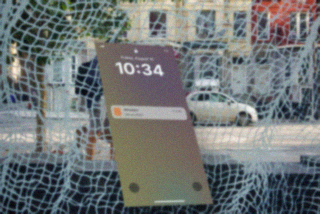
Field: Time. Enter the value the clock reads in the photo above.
10:34
